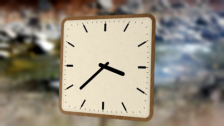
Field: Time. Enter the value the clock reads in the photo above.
3:38
